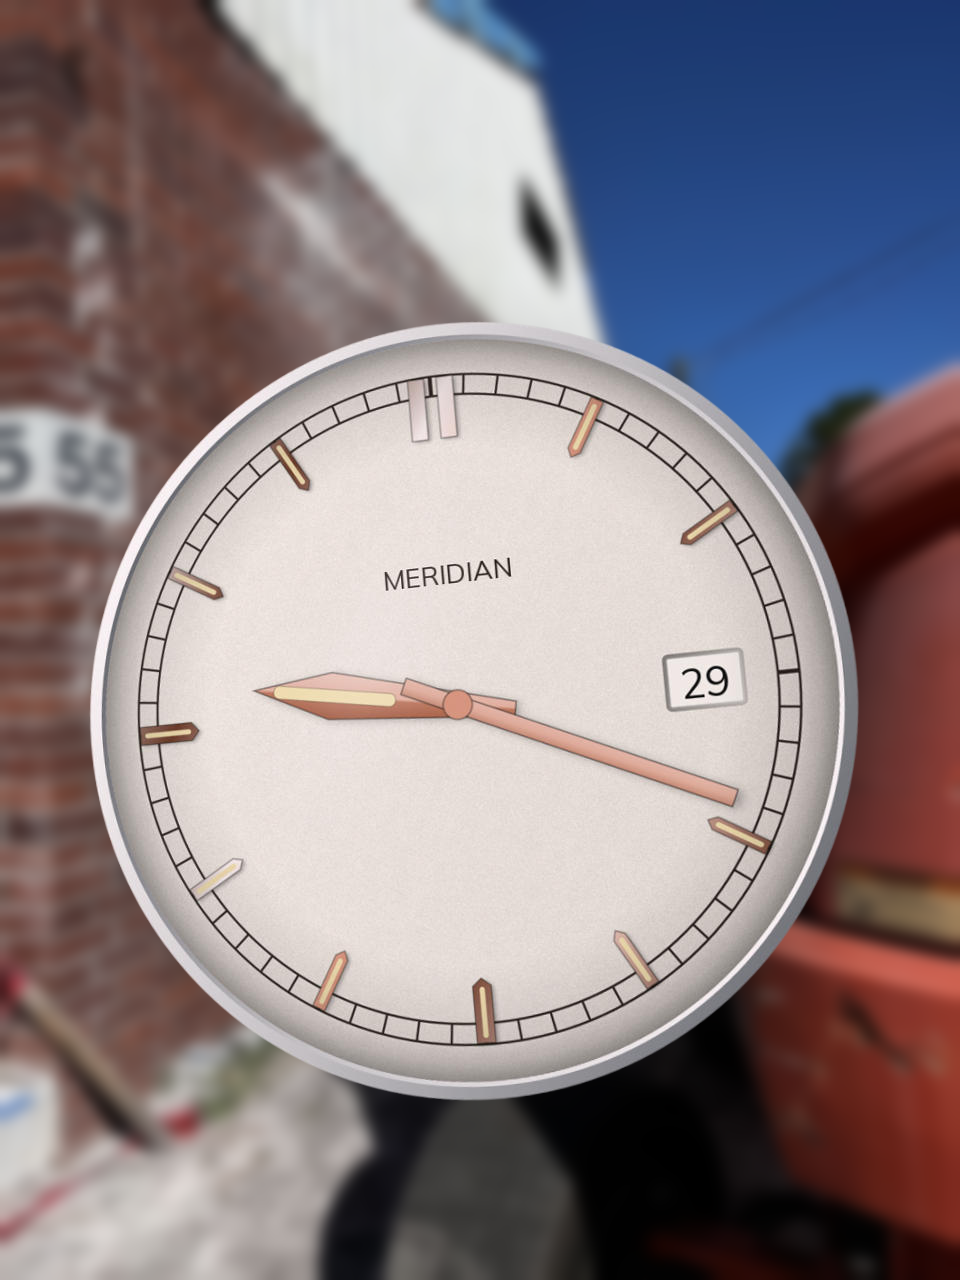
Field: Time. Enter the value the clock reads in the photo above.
9:19
